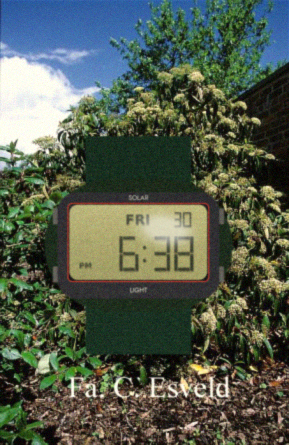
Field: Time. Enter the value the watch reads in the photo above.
6:38
